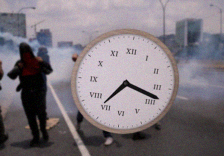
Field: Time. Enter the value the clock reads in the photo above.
7:18
